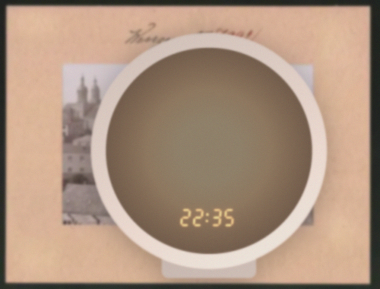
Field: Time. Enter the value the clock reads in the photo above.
22:35
